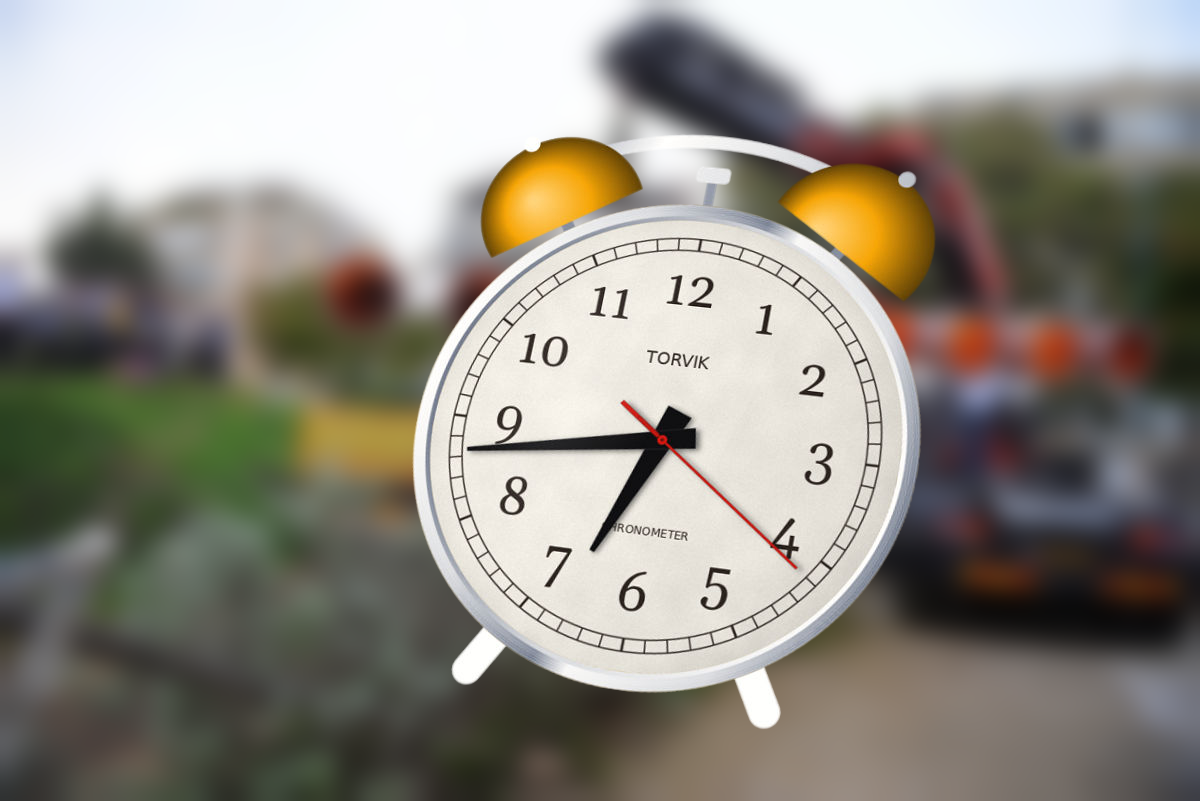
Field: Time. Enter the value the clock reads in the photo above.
6:43:21
